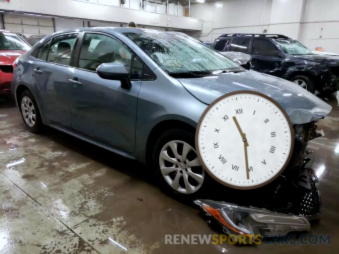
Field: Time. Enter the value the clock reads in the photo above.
11:31
